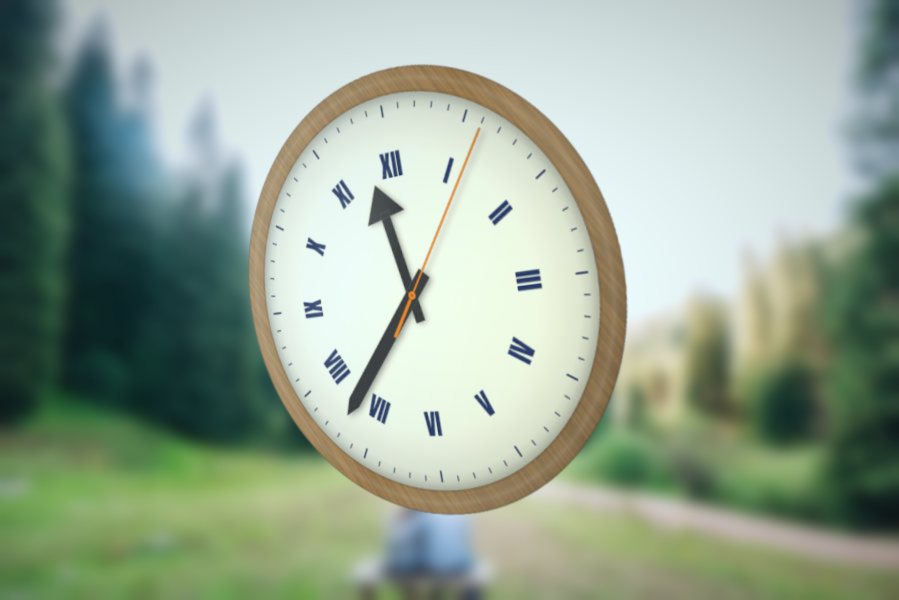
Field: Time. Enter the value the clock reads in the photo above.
11:37:06
